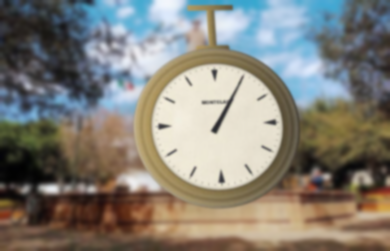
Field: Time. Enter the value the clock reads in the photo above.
1:05
